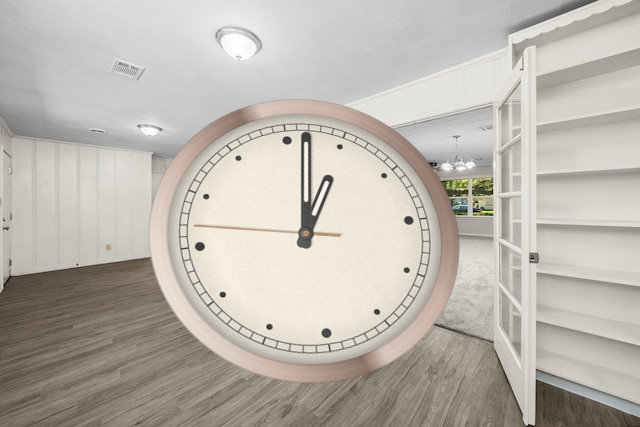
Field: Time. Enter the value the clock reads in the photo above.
1:01:47
